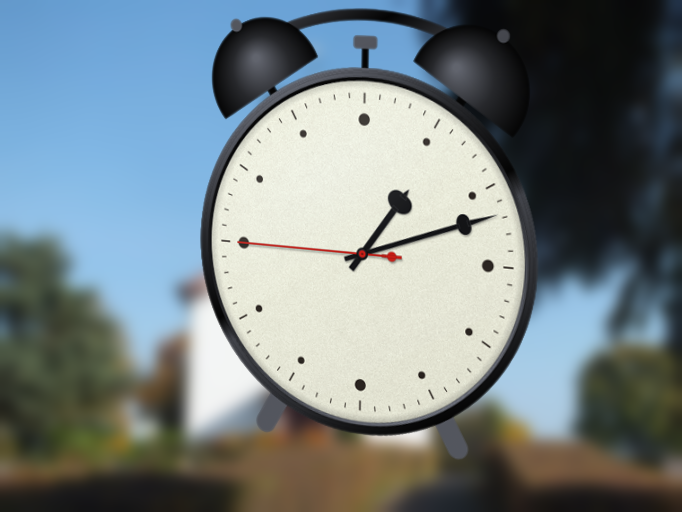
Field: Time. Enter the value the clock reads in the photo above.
1:11:45
